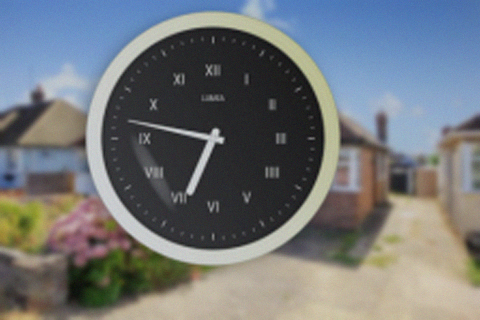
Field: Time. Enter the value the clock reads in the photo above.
6:47
